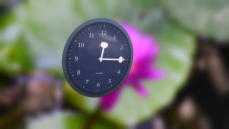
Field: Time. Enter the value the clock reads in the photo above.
12:15
